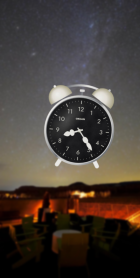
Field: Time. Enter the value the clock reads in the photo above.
8:24
